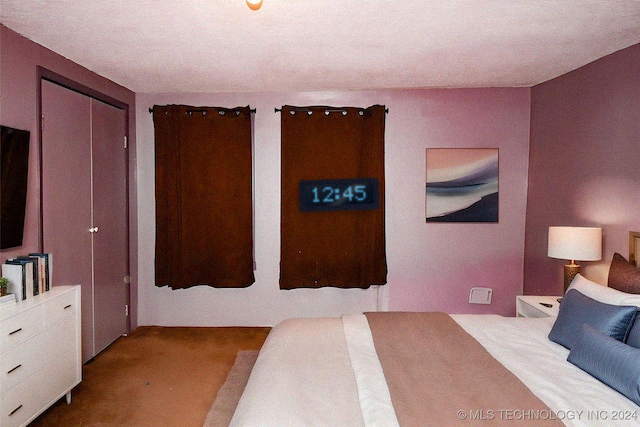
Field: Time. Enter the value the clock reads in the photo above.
12:45
